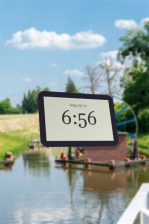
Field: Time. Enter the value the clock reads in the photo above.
6:56
